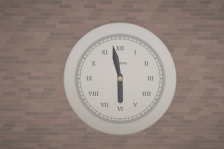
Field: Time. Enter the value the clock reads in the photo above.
5:58
